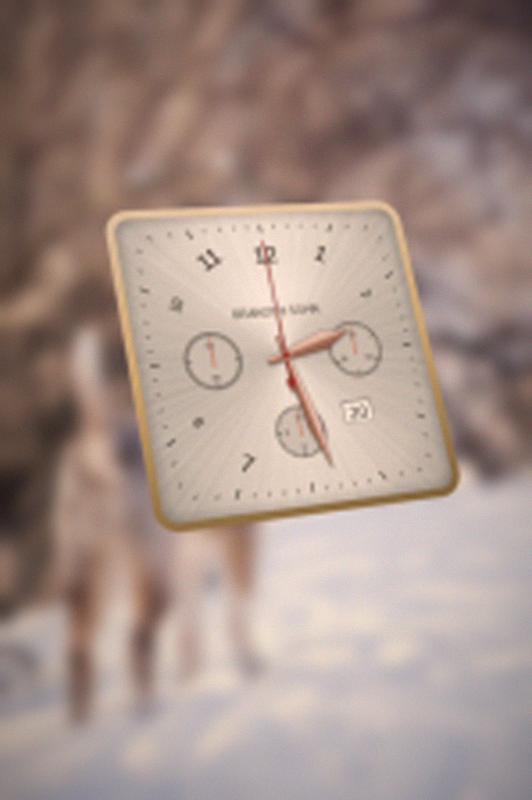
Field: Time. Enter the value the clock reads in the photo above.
2:28
